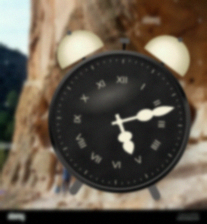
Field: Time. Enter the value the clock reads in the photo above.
5:12
